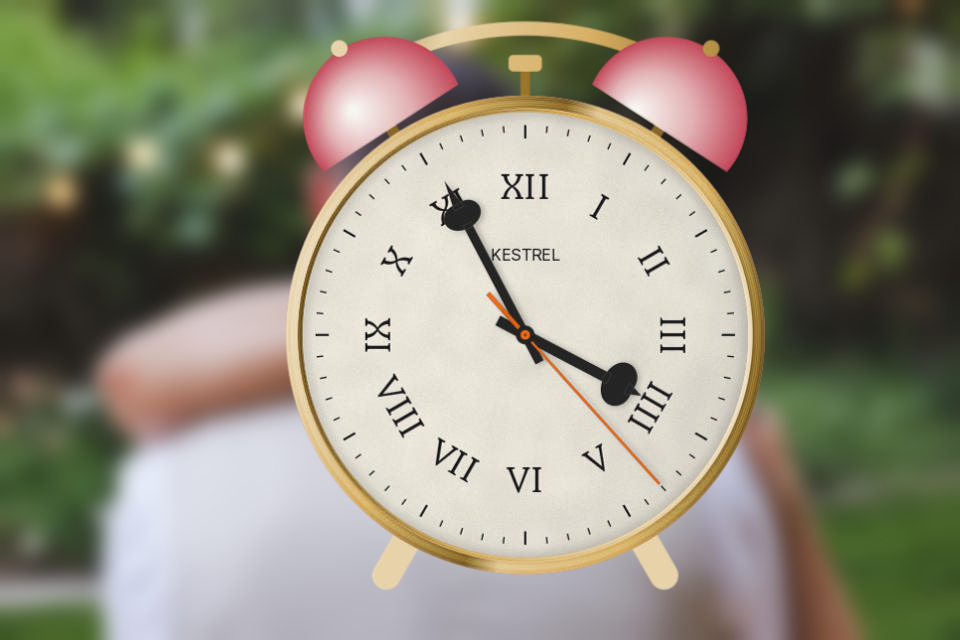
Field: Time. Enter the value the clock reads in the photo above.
3:55:23
